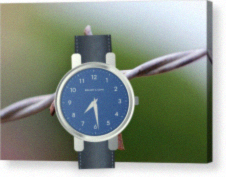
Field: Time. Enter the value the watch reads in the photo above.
7:29
